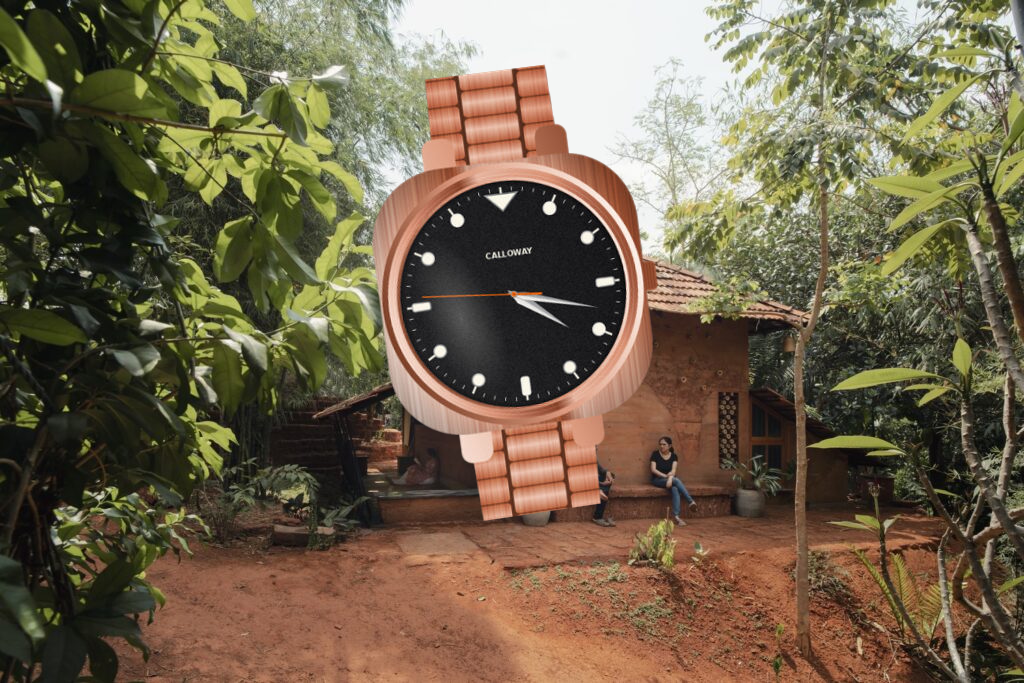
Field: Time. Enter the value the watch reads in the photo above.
4:17:46
